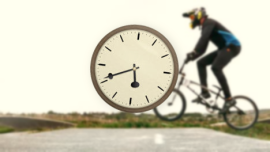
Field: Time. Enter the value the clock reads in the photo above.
5:41
